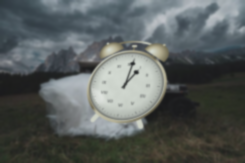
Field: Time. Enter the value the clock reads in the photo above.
1:01
